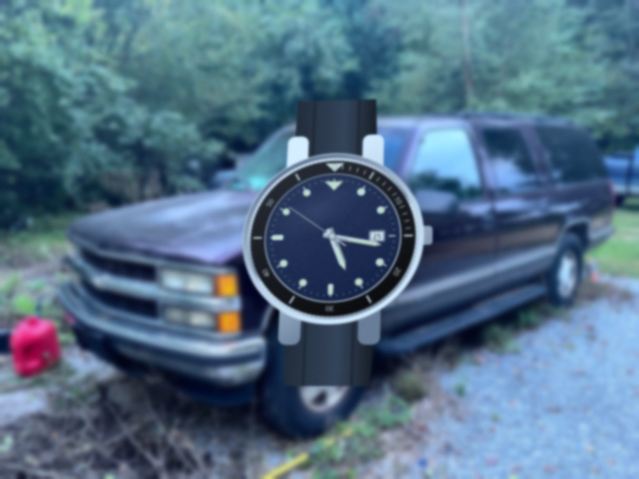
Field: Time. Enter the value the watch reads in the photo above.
5:16:51
